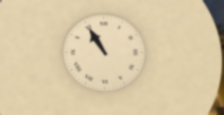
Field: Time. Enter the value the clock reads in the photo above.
10:55
